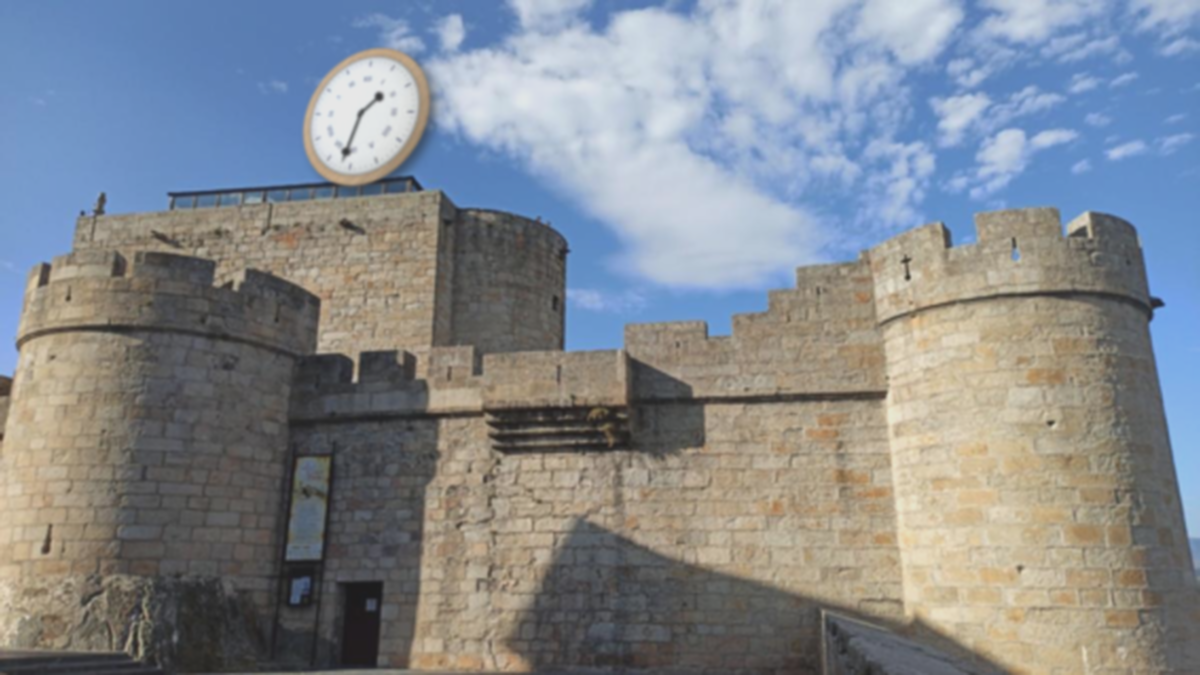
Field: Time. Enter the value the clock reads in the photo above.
1:32
